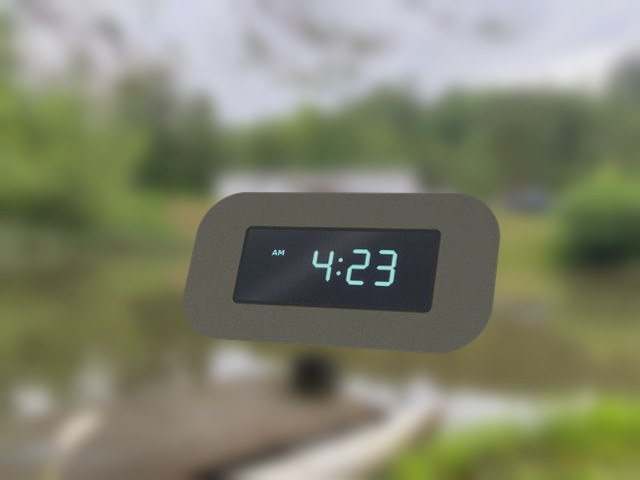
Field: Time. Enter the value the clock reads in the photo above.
4:23
